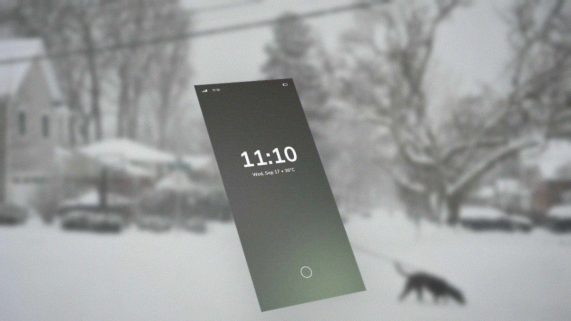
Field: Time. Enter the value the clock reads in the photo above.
11:10
